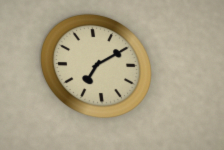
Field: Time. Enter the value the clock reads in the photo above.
7:10
